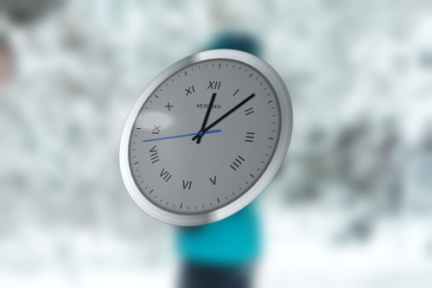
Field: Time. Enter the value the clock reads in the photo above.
12:07:43
